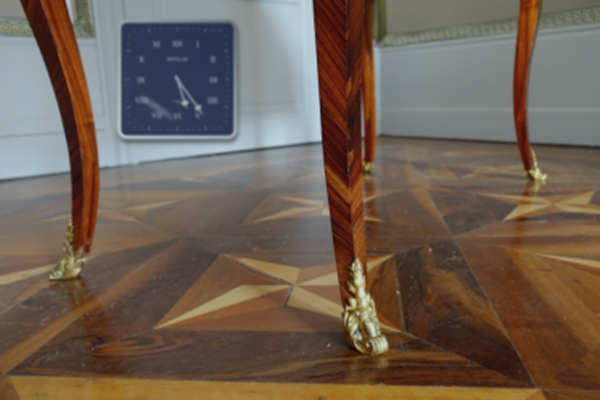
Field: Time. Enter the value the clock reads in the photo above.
5:24
